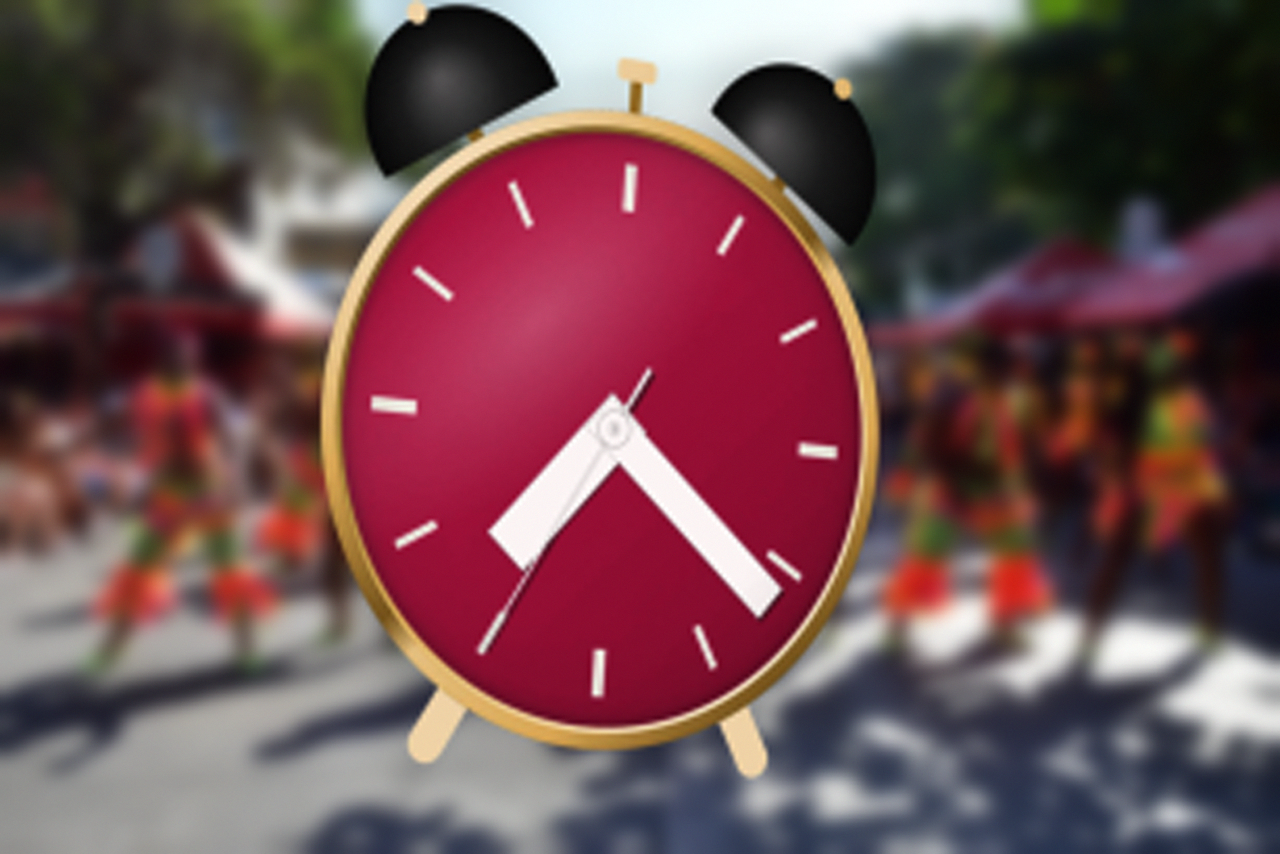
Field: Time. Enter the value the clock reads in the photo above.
7:21:35
